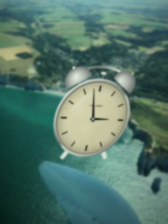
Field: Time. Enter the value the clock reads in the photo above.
2:58
